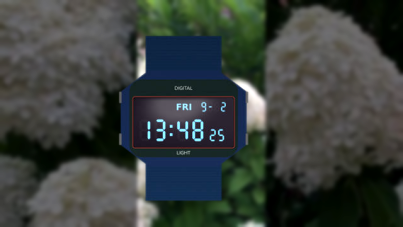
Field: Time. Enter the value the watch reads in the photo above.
13:48:25
